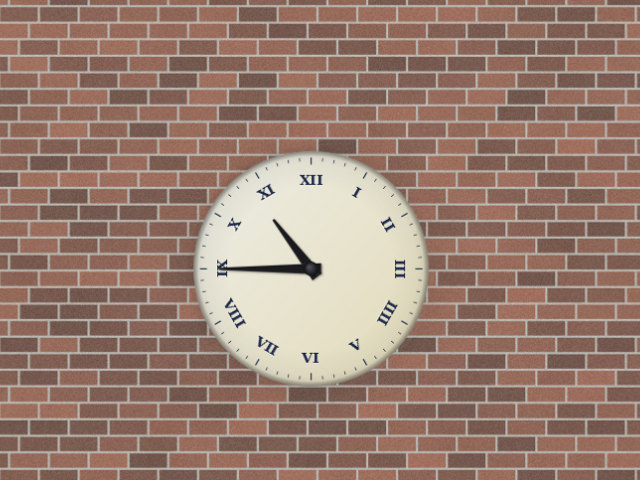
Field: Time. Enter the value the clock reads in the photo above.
10:45
